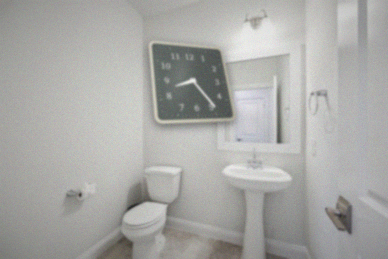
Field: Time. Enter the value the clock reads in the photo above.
8:24
